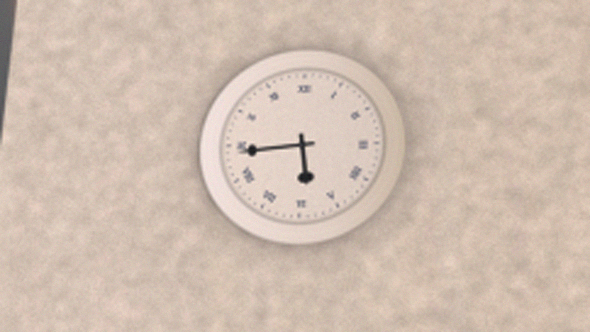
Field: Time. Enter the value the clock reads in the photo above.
5:44
